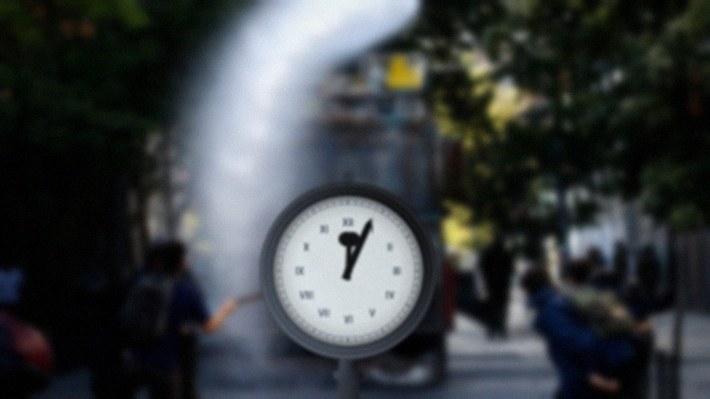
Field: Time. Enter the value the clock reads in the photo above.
12:04
